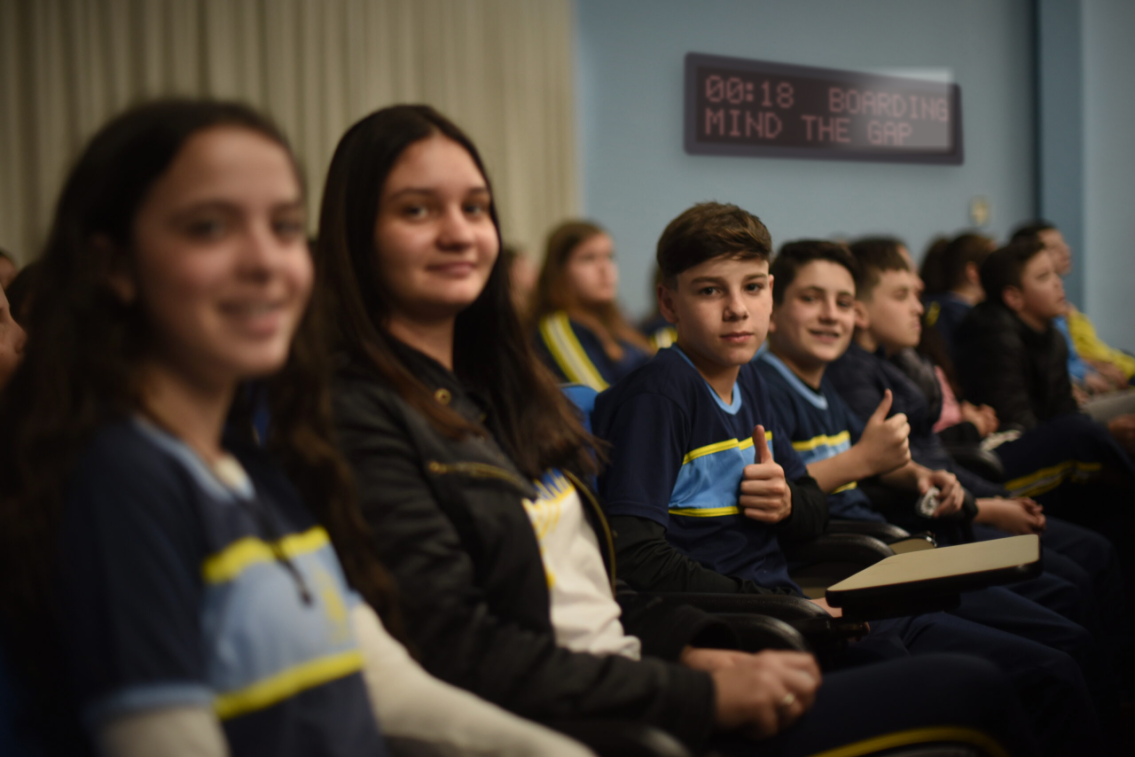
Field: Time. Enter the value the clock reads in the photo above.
0:18
